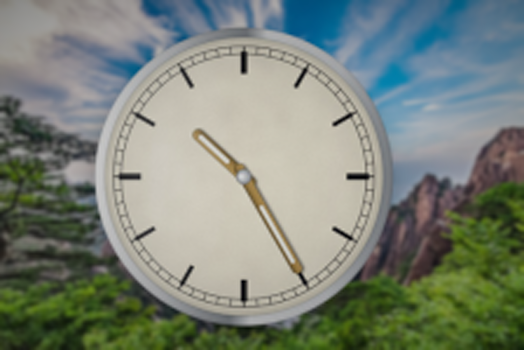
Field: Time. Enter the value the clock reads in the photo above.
10:25
